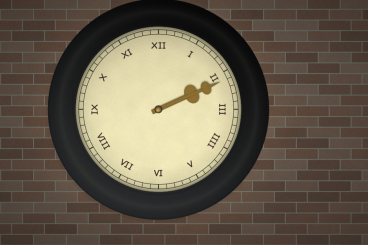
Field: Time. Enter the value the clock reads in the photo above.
2:11
